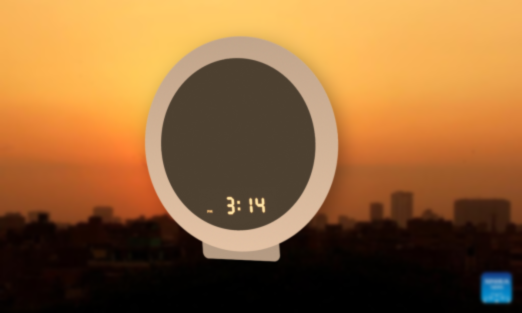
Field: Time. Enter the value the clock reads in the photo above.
3:14
